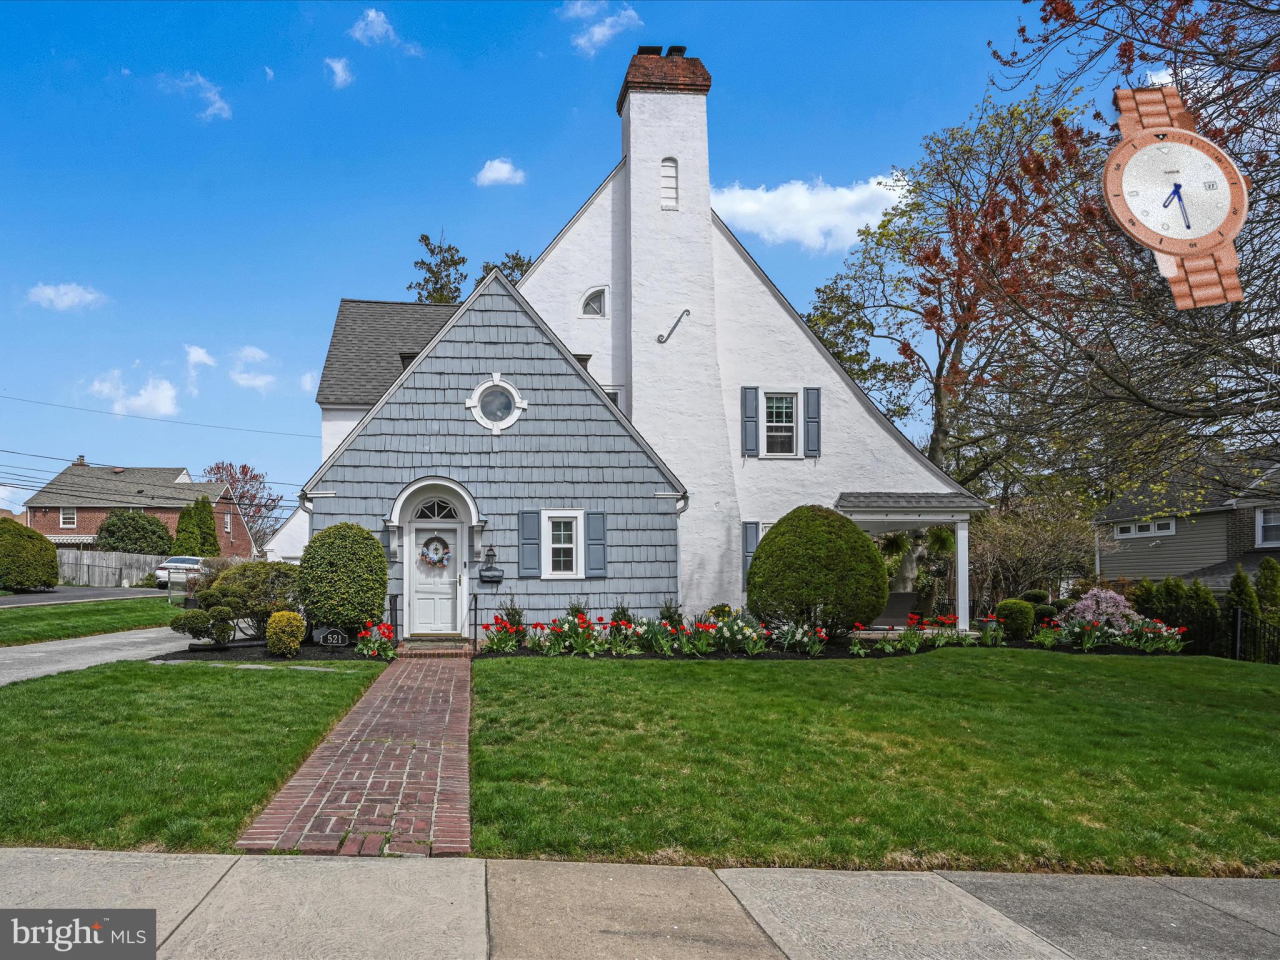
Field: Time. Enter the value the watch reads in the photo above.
7:30
